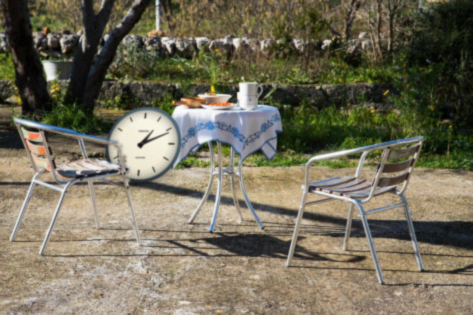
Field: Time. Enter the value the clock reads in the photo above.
1:11
